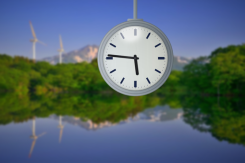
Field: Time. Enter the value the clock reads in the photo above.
5:46
